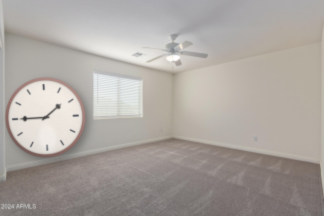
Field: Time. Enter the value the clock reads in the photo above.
1:45
